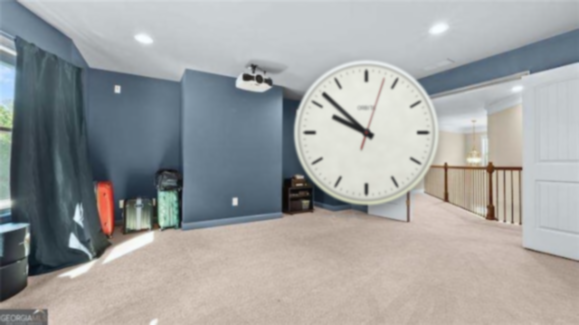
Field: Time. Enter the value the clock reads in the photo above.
9:52:03
